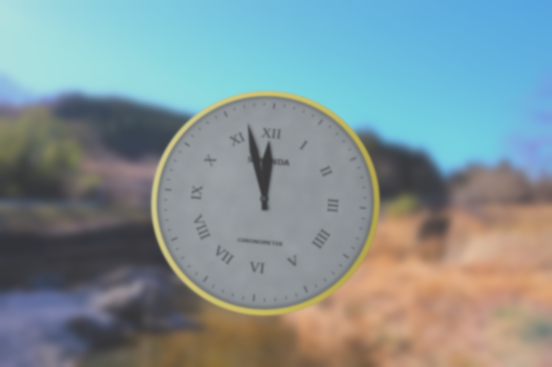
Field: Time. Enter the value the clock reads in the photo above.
11:57
